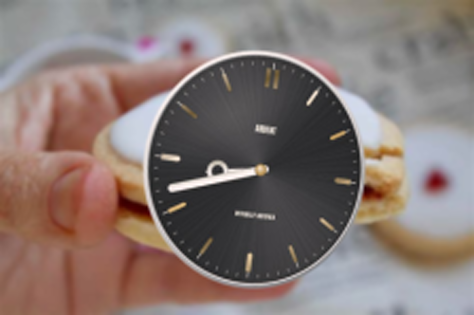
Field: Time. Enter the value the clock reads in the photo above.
8:42
